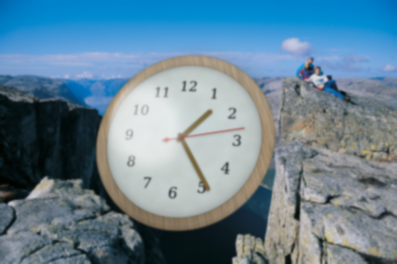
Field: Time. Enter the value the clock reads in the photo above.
1:24:13
